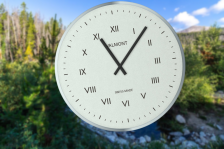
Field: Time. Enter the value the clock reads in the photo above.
11:07
